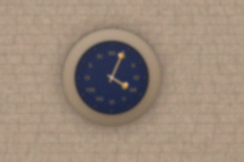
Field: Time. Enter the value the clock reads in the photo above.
4:04
